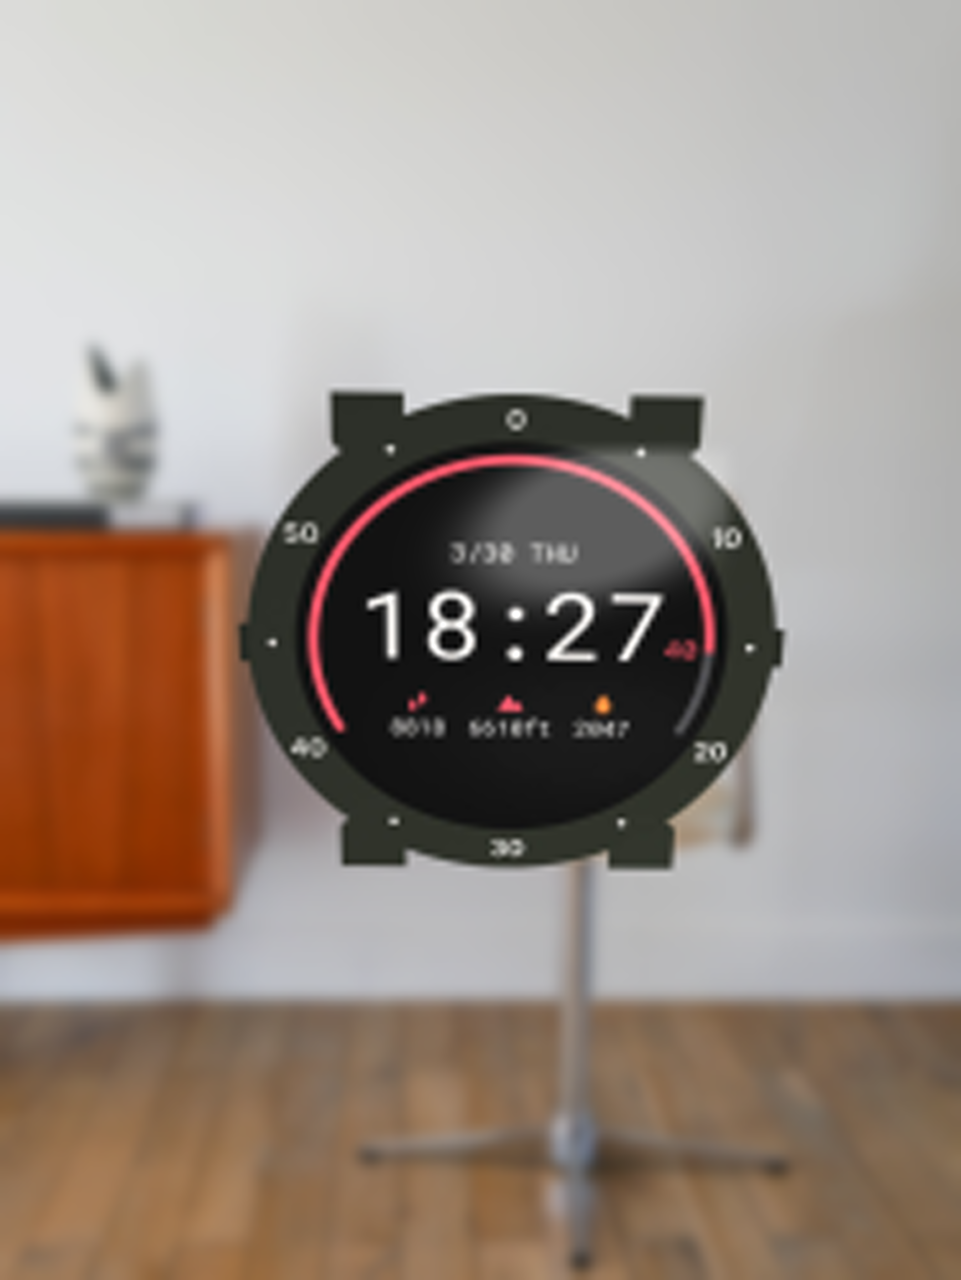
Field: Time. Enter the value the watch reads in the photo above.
18:27
